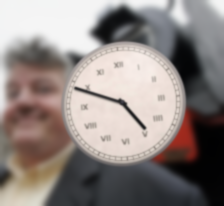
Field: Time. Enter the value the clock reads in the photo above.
4:49
